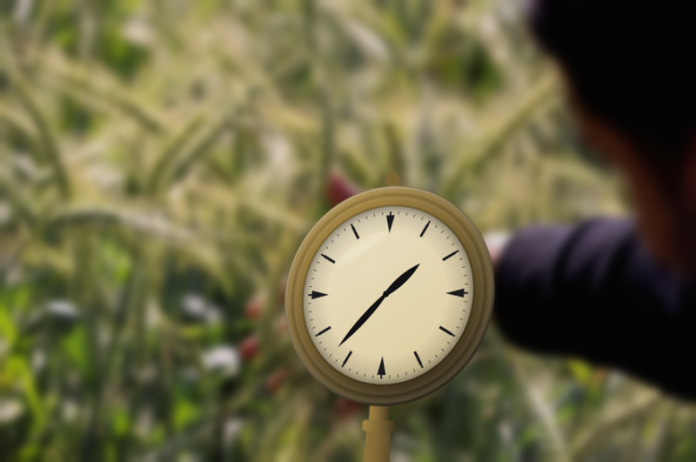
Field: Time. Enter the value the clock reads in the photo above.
1:37
